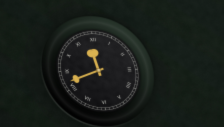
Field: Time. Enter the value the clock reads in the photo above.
11:42
